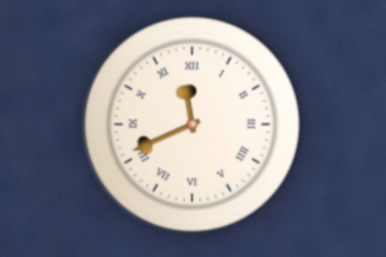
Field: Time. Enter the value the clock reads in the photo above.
11:41
